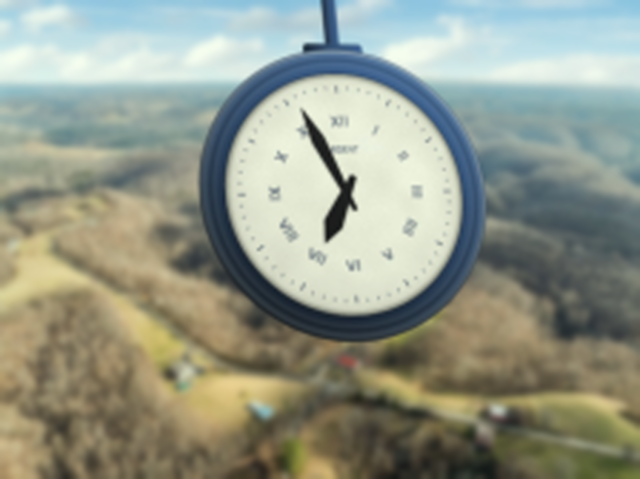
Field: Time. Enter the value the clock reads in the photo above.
6:56
